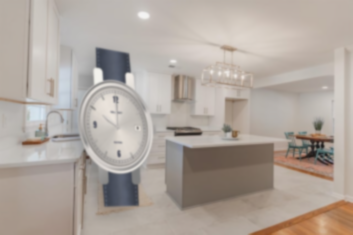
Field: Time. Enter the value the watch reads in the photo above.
10:00
